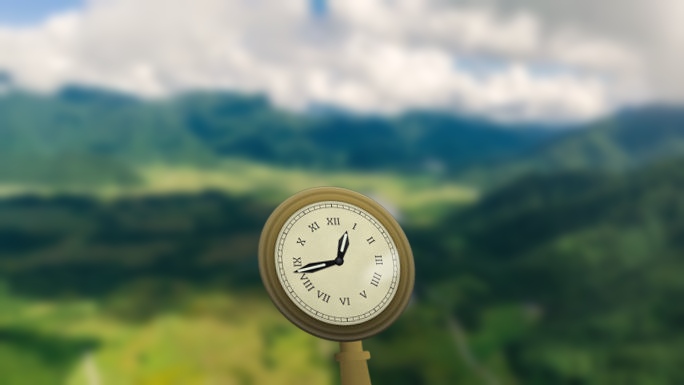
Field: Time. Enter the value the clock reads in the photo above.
12:43
